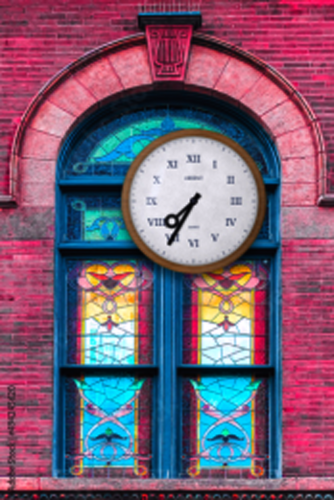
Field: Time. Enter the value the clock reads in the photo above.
7:35
